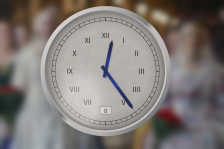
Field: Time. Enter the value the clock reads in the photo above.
12:24
